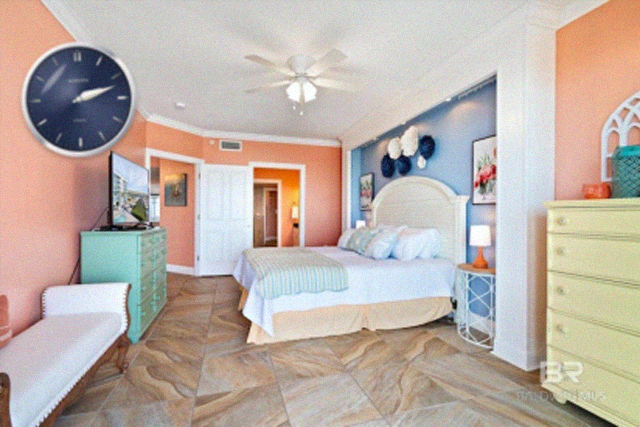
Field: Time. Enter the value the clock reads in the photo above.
2:12
